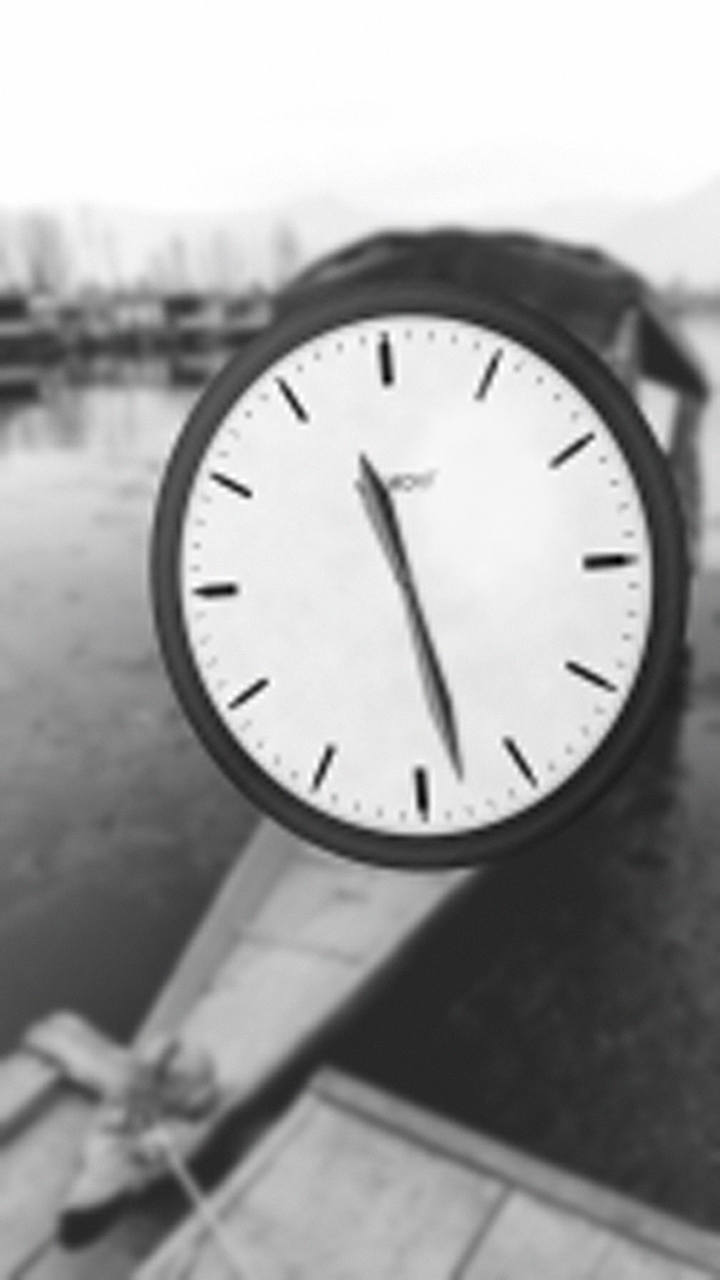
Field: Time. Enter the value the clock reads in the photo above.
11:28
